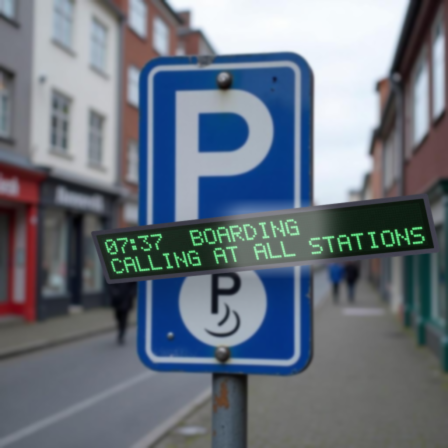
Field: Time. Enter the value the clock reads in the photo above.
7:37
